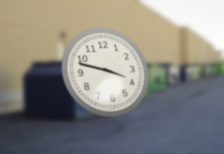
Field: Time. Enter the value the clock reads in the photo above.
3:48
